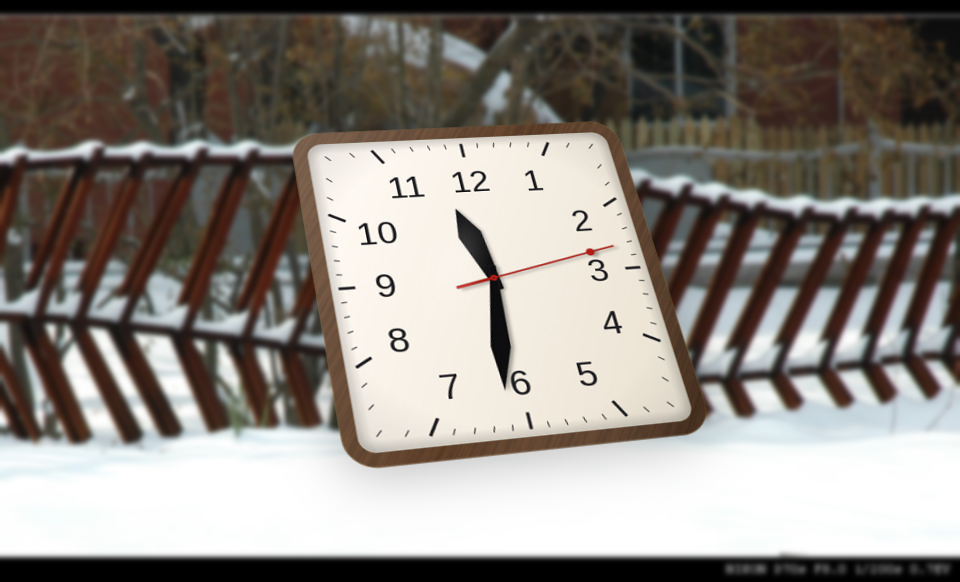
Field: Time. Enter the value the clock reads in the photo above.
11:31:13
